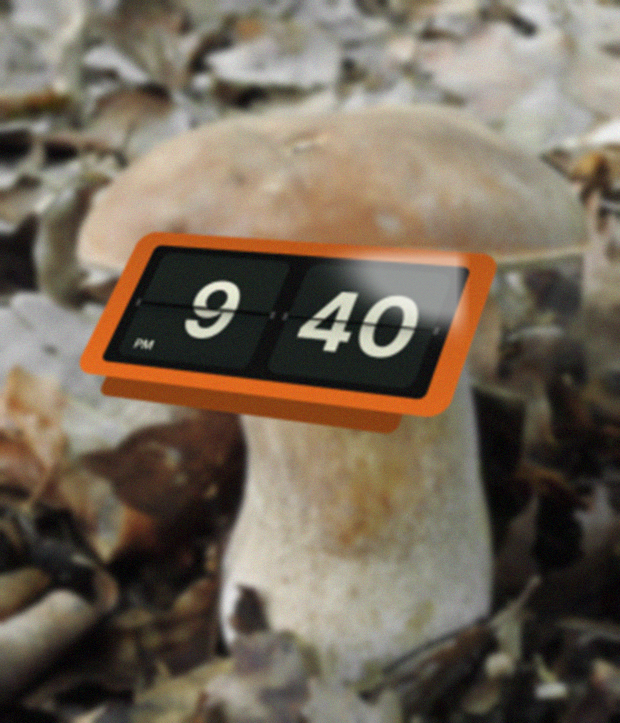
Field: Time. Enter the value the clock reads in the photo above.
9:40
